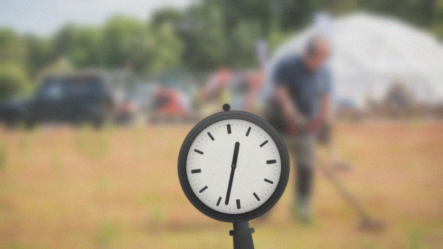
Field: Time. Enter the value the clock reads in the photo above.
12:33
